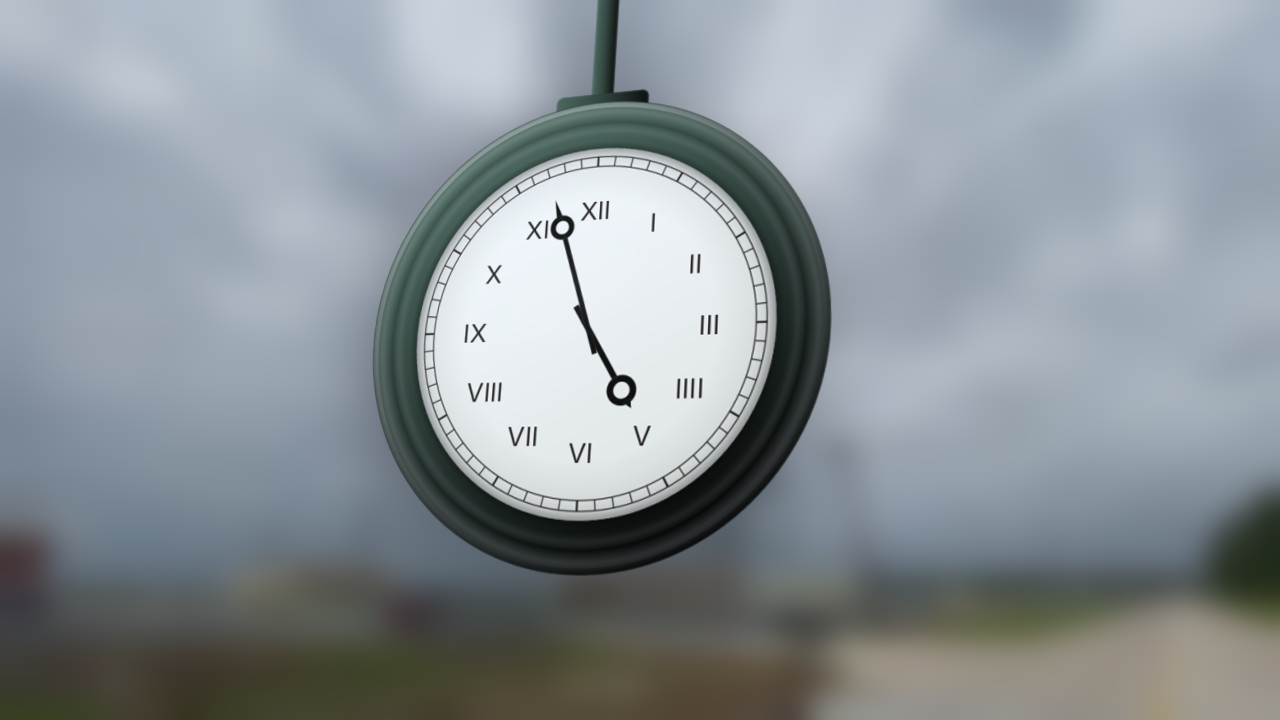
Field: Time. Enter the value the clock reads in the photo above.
4:57
